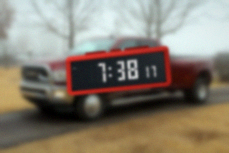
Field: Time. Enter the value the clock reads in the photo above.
7:38
